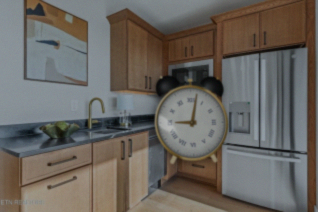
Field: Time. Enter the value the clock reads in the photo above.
9:02
